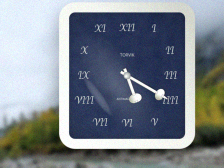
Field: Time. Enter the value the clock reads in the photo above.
5:20
